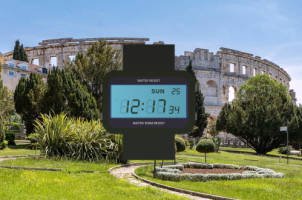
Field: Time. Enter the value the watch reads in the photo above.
12:17:34
